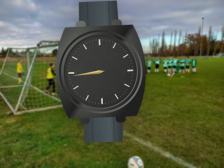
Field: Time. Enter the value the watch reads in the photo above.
8:44
